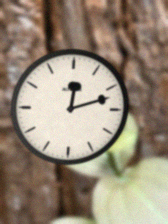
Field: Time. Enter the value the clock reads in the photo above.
12:12
